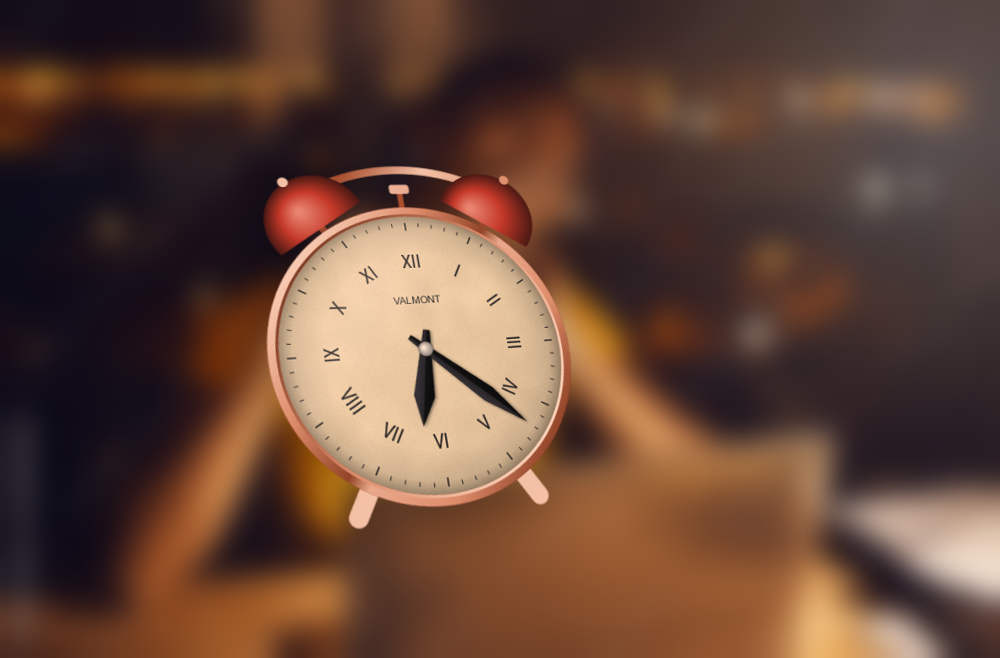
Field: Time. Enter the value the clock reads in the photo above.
6:22
